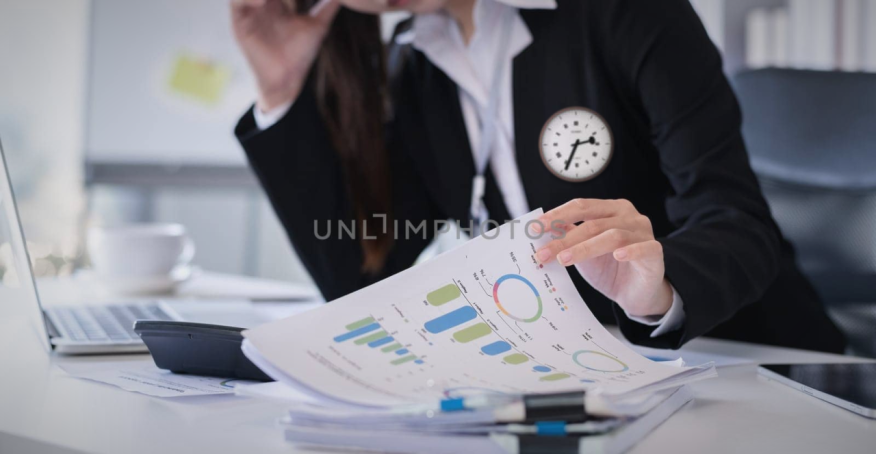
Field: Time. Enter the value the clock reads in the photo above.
2:34
